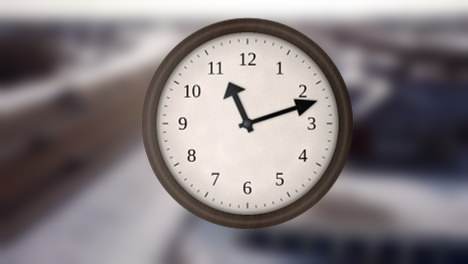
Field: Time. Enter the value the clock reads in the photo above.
11:12
